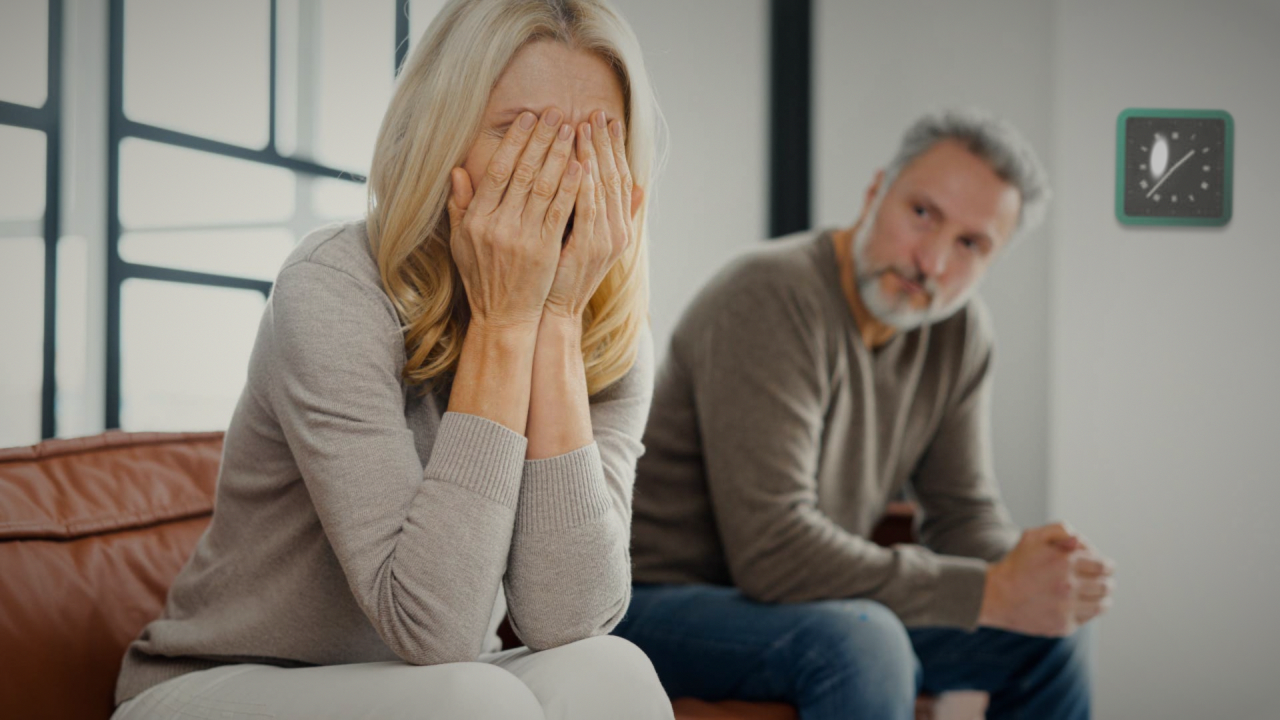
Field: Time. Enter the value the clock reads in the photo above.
1:37
